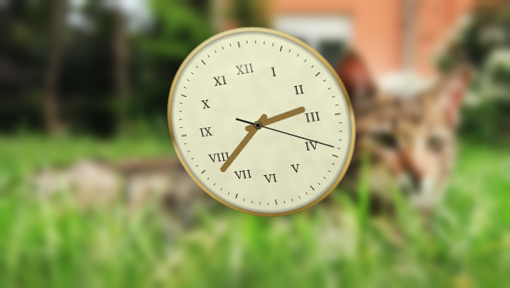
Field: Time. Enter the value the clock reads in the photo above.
2:38:19
